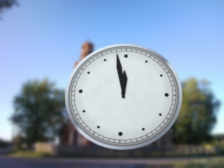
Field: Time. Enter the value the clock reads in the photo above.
11:58
